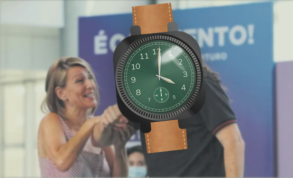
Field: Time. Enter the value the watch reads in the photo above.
4:01
